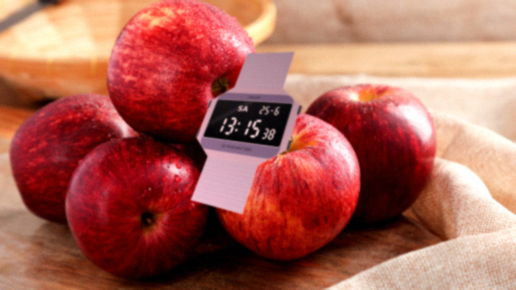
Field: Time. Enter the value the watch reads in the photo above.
13:15:38
